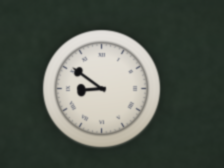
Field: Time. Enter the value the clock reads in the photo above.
8:51
